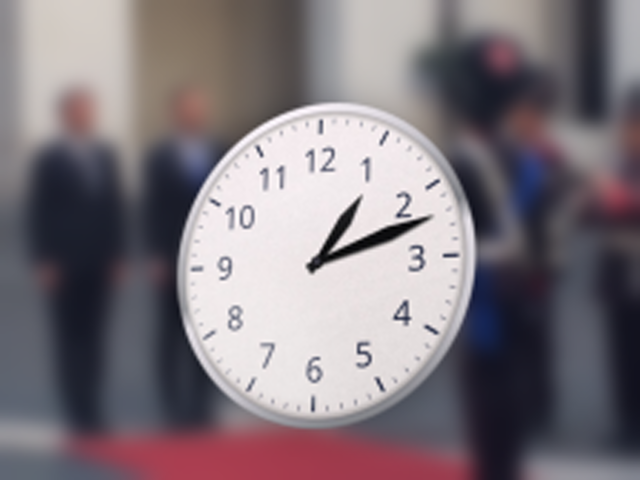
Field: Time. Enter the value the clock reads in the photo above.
1:12
